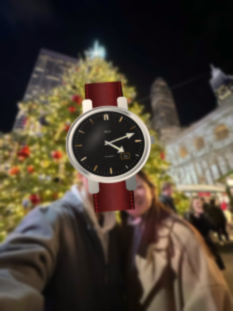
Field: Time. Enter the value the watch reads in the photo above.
4:12
